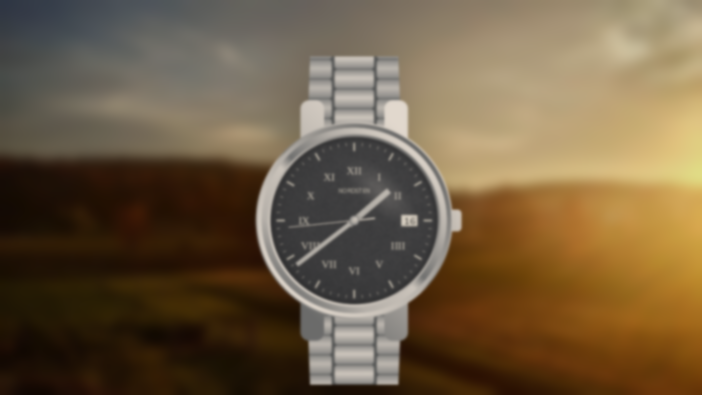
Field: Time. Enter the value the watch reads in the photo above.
1:38:44
